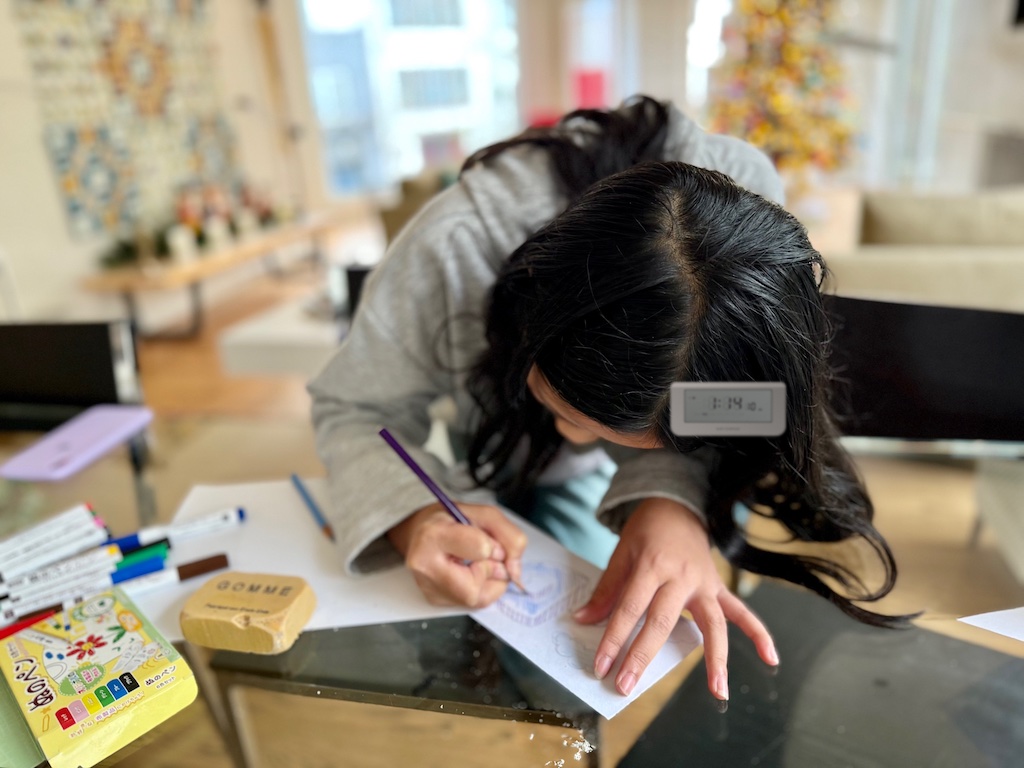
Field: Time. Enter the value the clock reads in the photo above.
1:14
